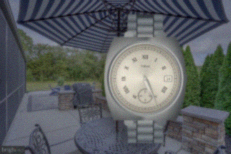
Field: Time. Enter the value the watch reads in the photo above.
5:26
